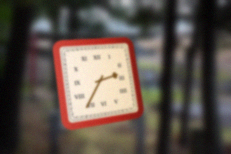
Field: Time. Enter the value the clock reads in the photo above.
2:36
